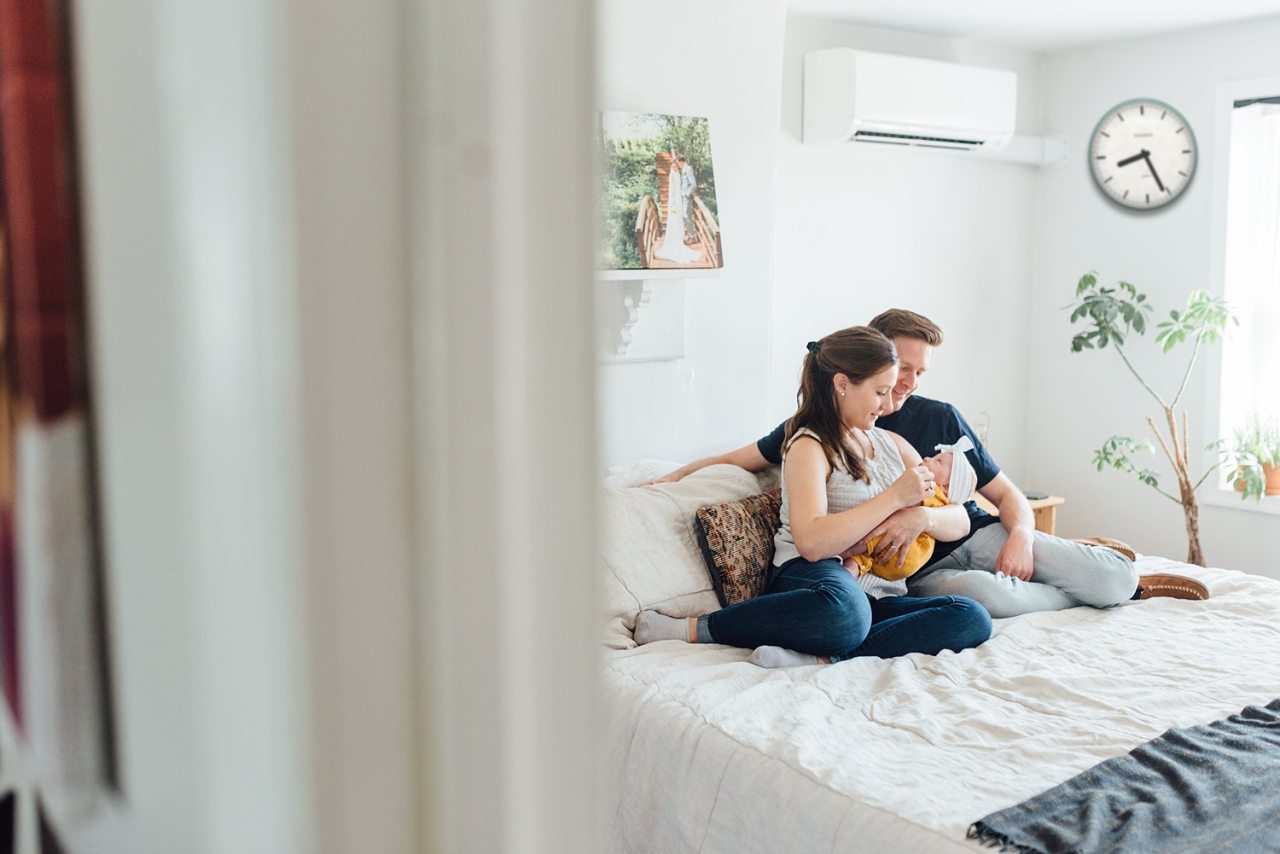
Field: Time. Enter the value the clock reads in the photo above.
8:26
